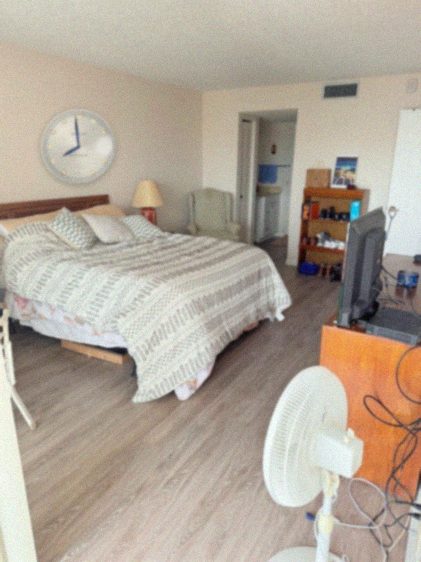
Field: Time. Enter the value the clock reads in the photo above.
7:59
